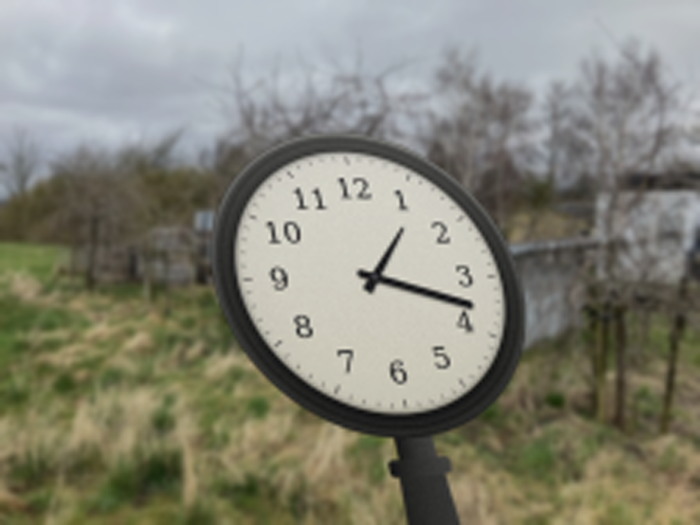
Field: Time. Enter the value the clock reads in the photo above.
1:18
